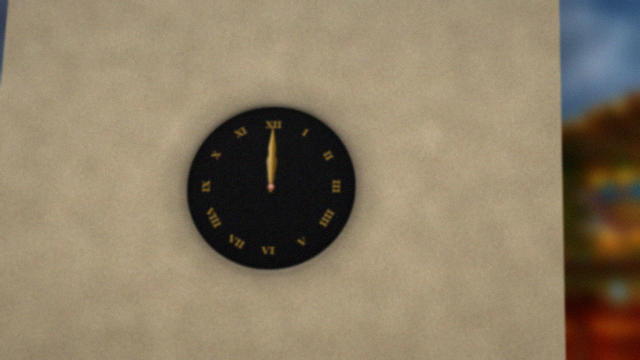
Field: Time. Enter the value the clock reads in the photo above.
12:00
